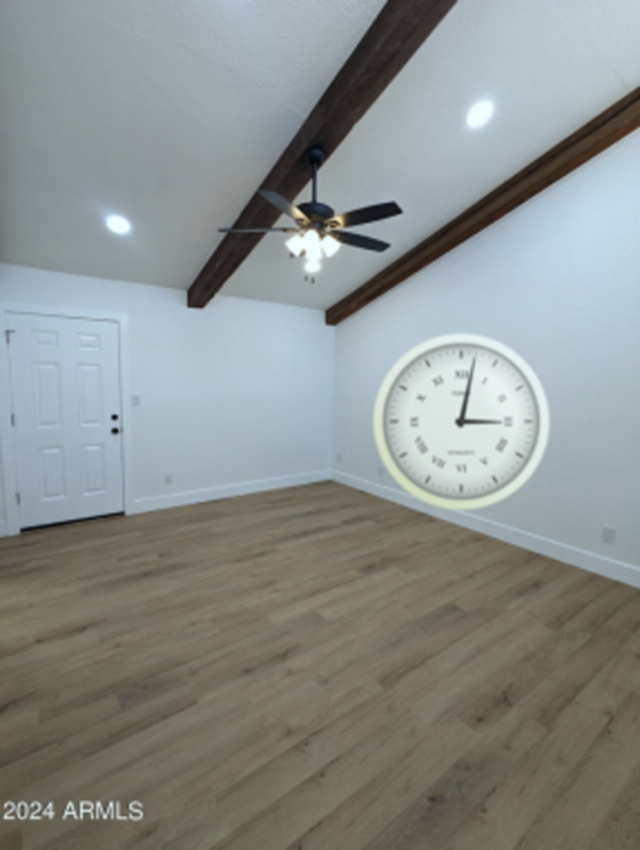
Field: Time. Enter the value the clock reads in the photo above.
3:02
